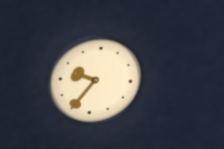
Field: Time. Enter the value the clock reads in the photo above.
9:35
